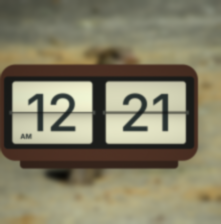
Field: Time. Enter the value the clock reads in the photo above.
12:21
